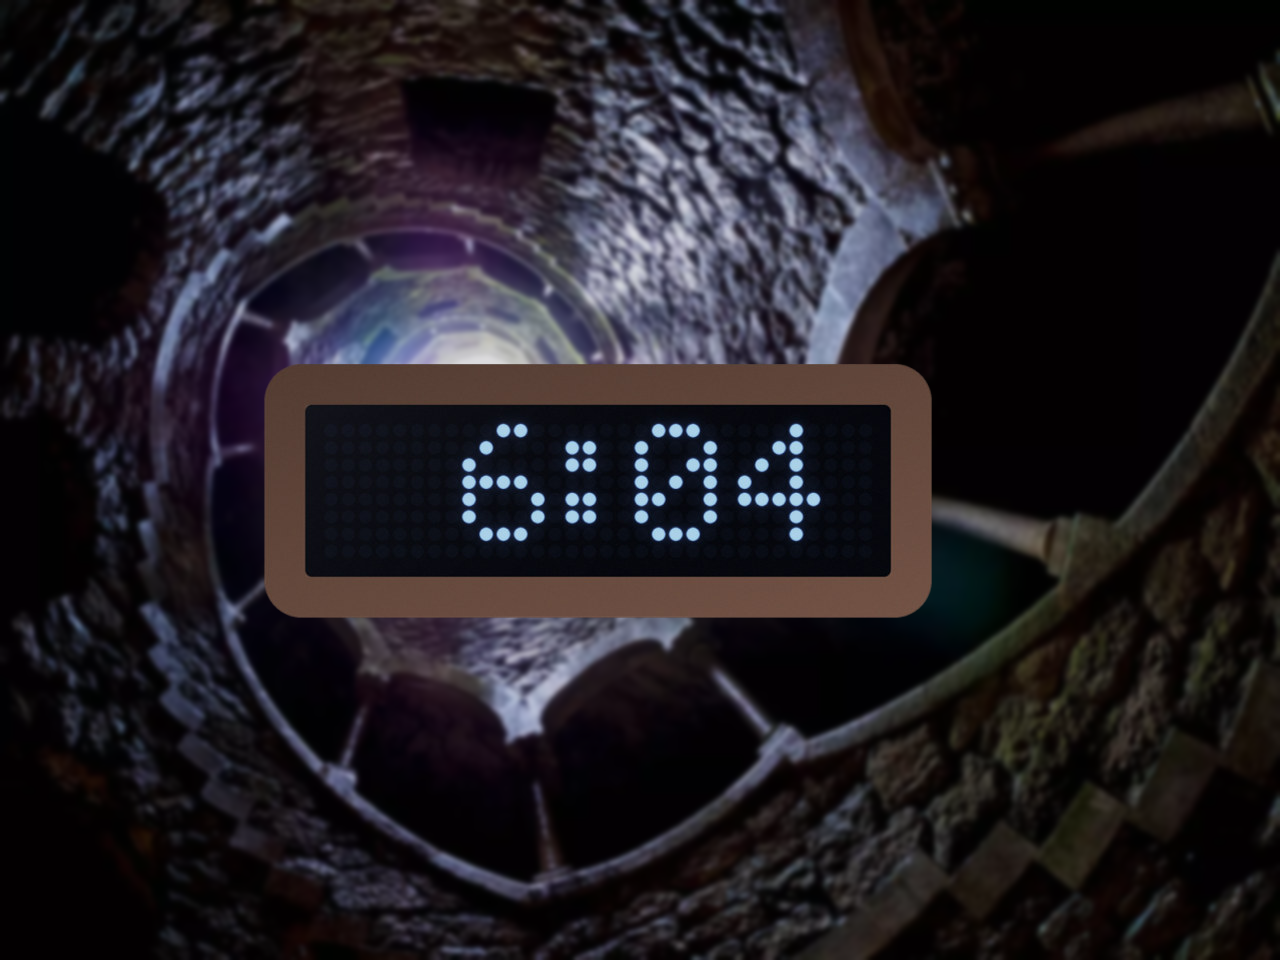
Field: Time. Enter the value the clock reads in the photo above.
6:04
